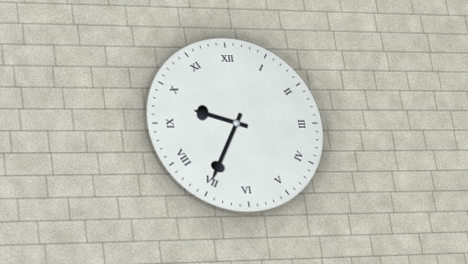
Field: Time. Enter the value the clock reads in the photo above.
9:35
